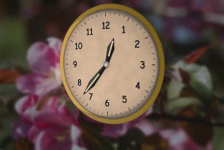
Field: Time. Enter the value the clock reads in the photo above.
12:37
